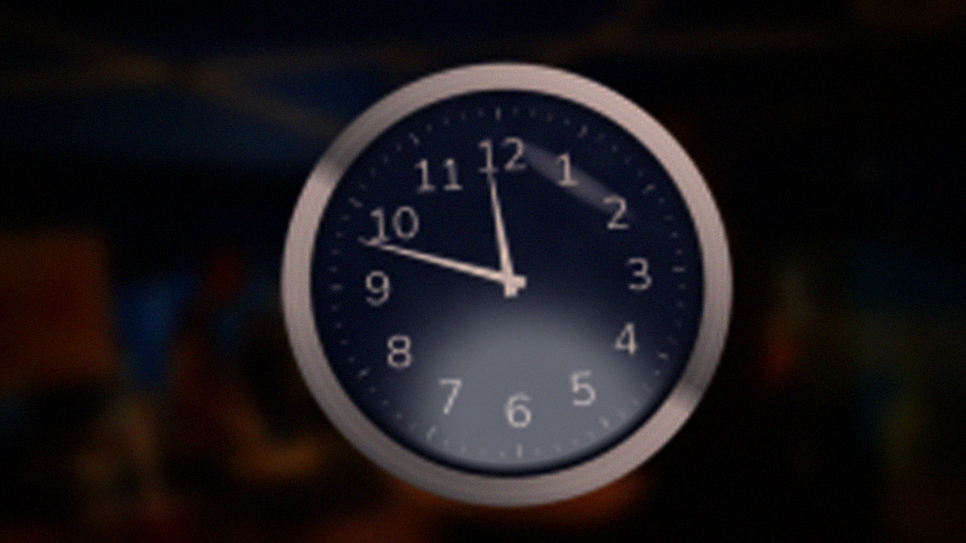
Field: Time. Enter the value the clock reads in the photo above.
11:48
